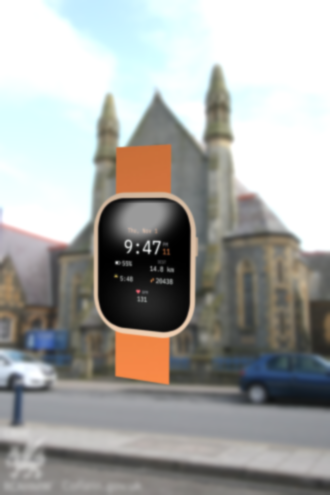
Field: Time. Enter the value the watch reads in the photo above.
9:47
